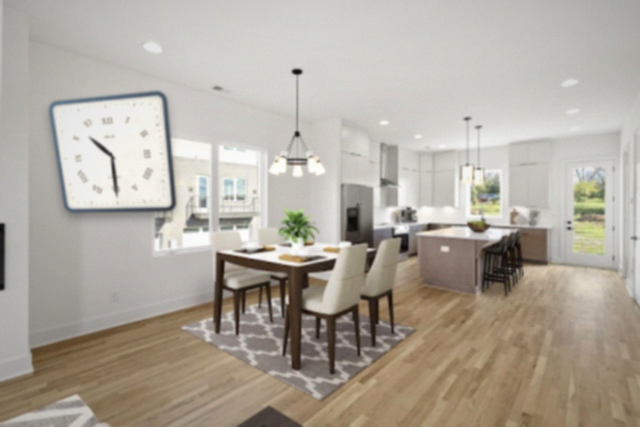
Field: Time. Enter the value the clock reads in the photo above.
10:30
